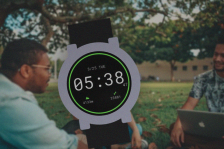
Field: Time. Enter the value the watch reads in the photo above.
5:38
